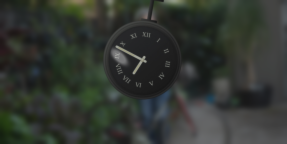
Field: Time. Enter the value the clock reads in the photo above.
6:48
